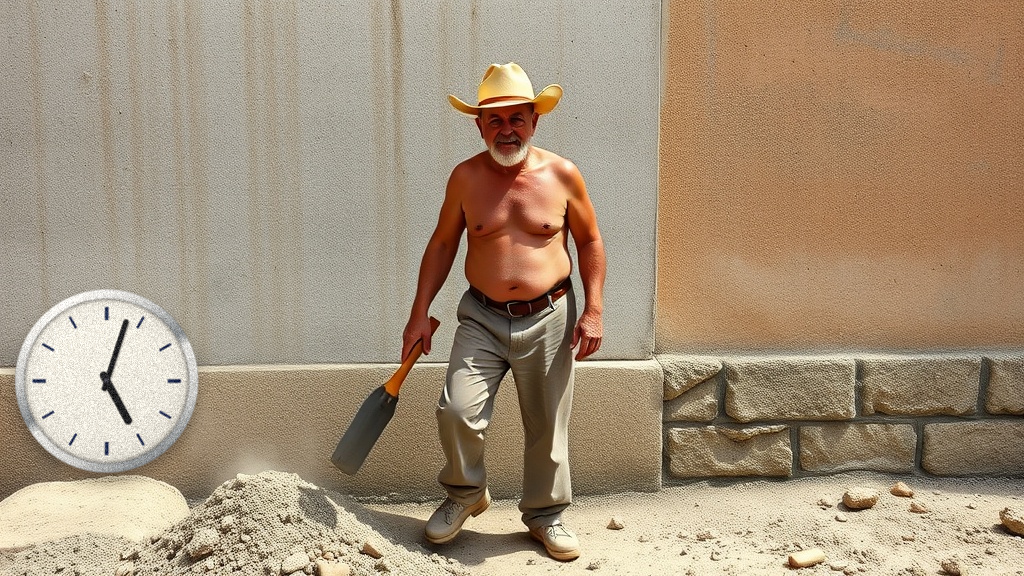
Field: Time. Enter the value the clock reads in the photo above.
5:03
